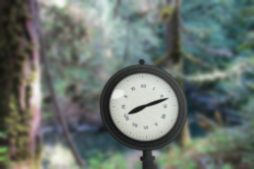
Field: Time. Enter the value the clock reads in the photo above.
8:12
